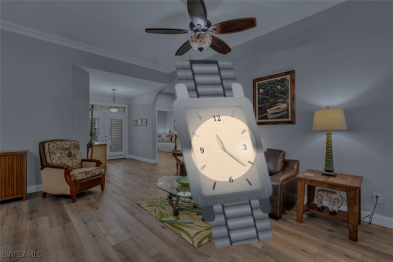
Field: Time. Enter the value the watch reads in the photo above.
11:22
